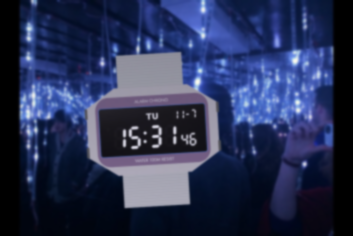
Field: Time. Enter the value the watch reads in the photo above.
15:31:46
